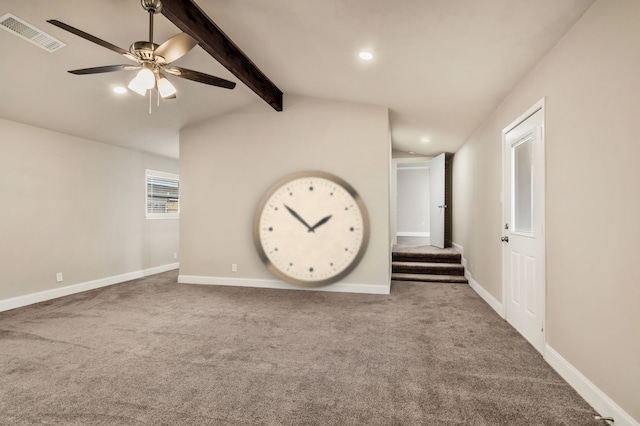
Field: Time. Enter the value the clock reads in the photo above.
1:52
